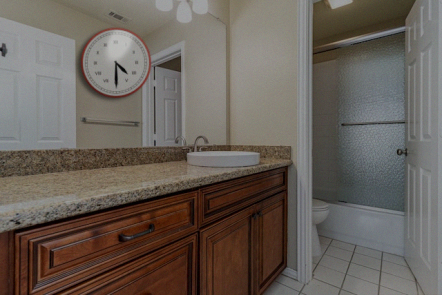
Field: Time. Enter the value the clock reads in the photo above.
4:30
